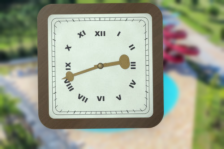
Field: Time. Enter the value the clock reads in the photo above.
2:42
